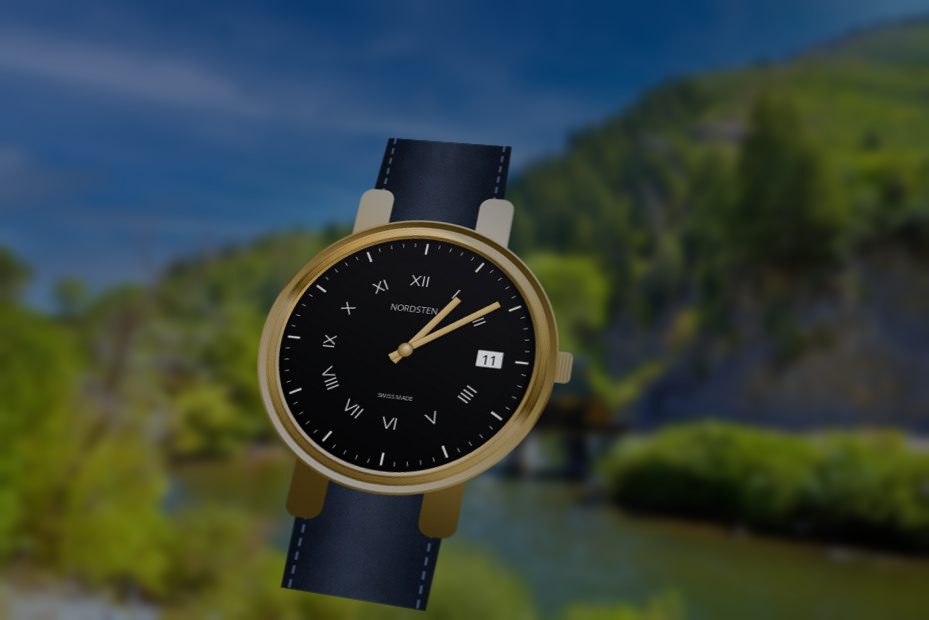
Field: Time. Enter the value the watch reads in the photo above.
1:09
